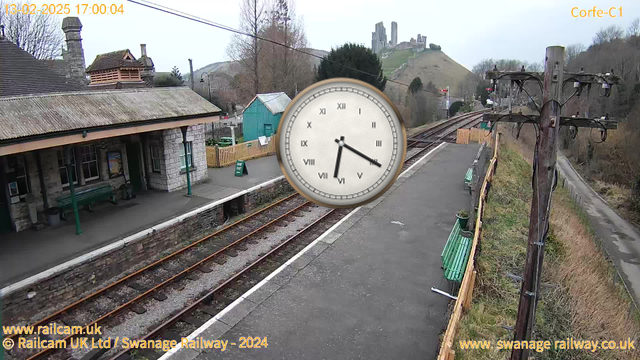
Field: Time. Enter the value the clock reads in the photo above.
6:20
